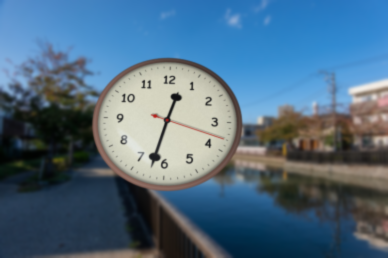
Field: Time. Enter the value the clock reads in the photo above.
12:32:18
